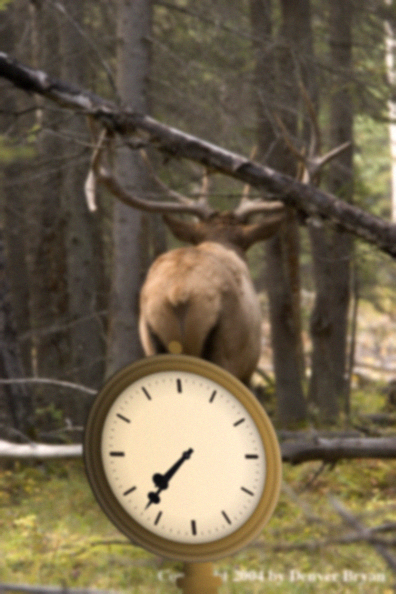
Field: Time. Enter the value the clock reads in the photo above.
7:37
